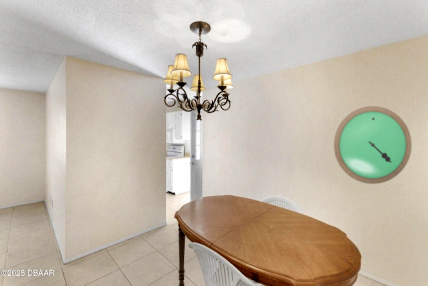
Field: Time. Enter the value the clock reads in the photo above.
4:22
